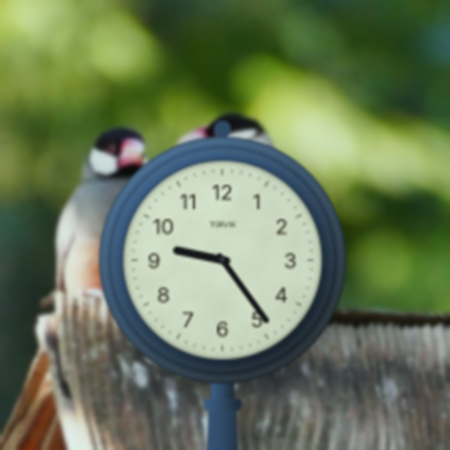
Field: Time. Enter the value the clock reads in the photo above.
9:24
